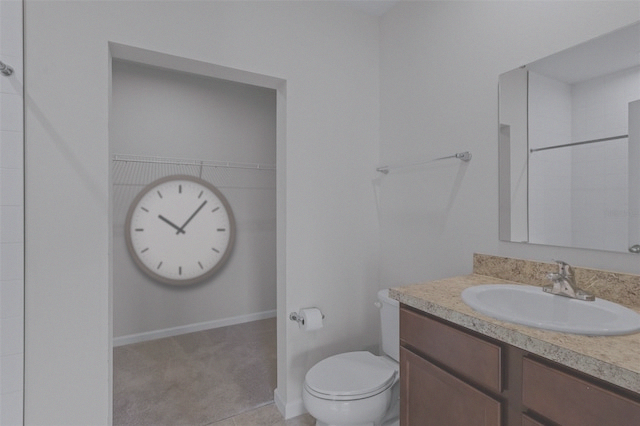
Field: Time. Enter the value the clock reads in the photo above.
10:07
